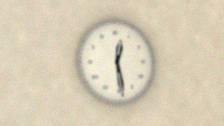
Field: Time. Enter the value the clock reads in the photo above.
12:29
